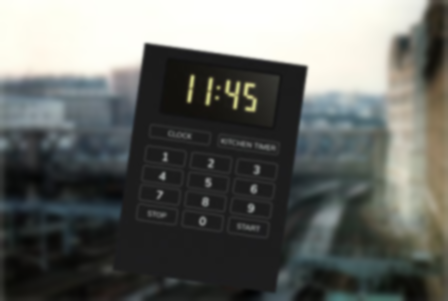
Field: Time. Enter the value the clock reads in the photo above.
11:45
